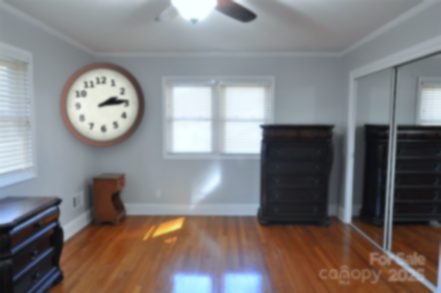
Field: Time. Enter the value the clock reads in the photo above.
2:14
